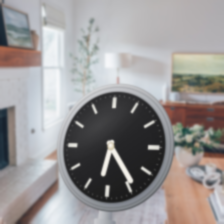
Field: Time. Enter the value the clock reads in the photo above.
6:24
